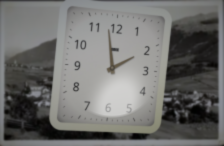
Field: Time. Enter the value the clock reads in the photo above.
1:58
